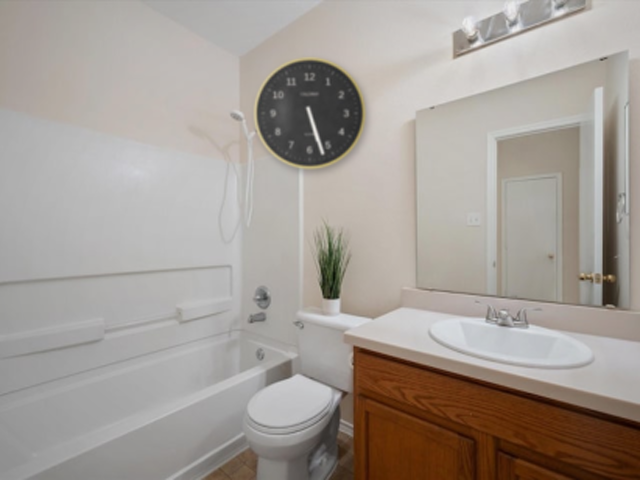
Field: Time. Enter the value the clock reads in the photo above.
5:27
